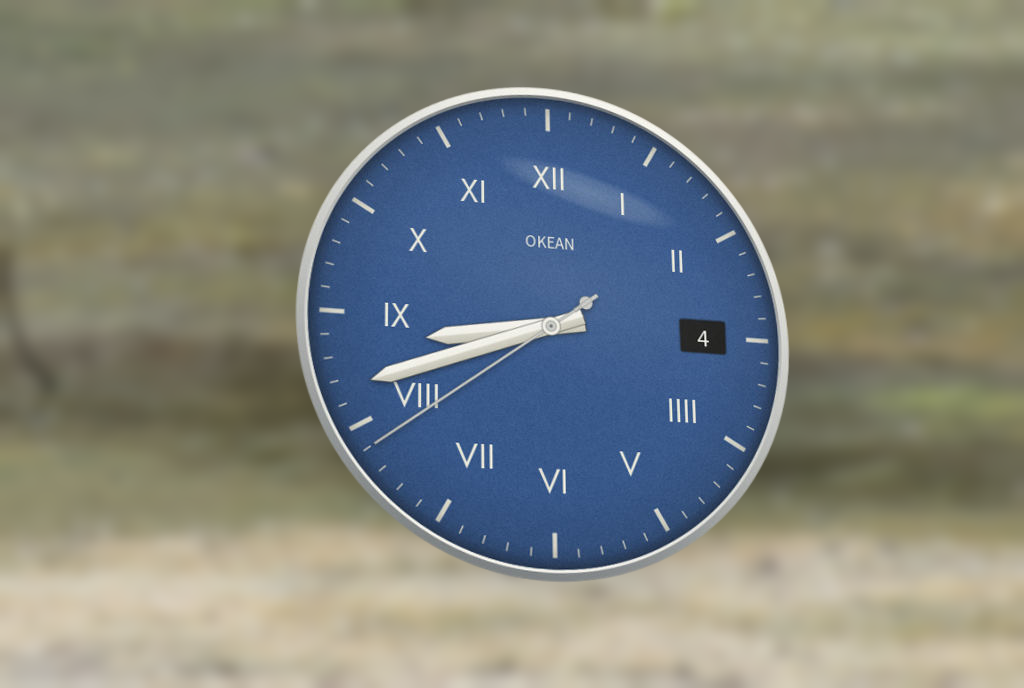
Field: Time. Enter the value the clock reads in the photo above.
8:41:39
